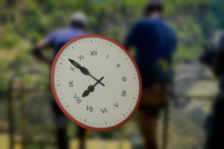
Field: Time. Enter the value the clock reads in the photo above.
7:52
